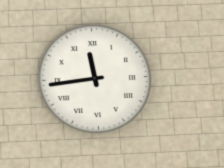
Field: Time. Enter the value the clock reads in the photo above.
11:44
